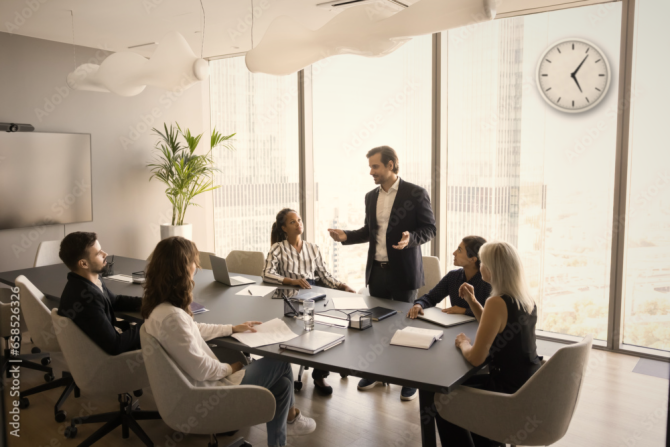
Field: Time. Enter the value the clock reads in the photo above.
5:06
